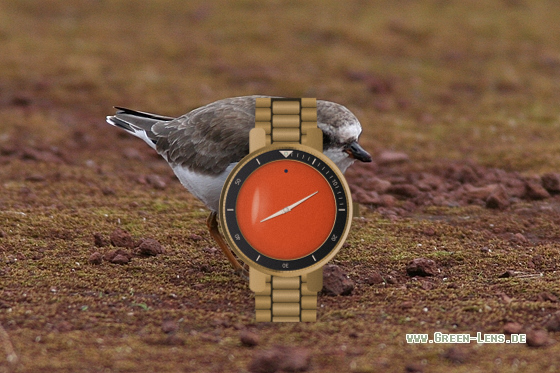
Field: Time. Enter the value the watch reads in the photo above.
8:10
